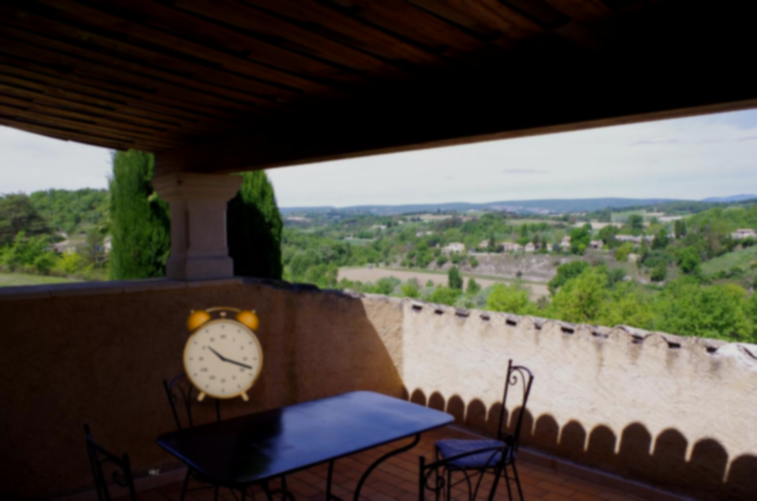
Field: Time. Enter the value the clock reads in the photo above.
10:18
